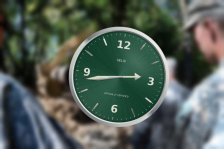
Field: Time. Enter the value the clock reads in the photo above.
2:43
